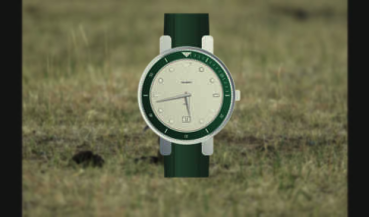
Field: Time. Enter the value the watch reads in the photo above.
5:43
